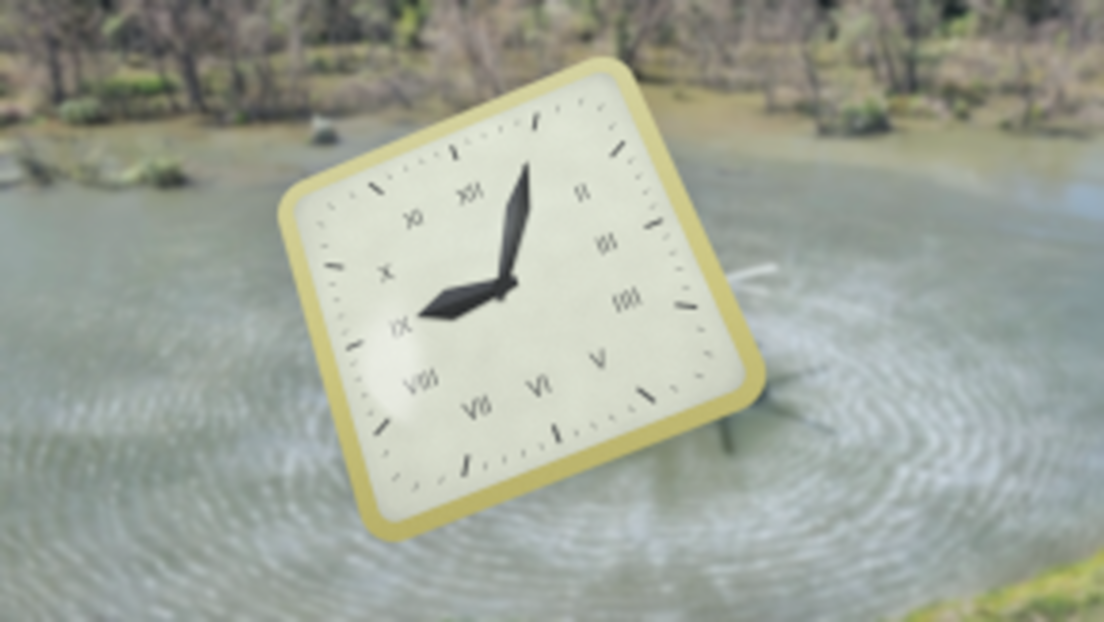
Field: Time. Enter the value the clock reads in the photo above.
9:05
